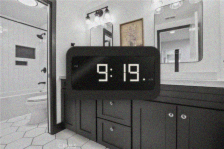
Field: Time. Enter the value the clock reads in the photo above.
9:19
